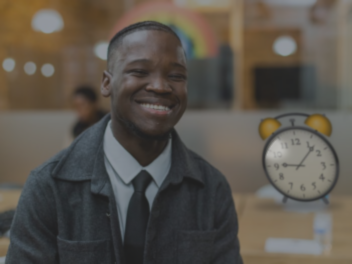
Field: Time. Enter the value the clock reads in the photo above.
9:07
